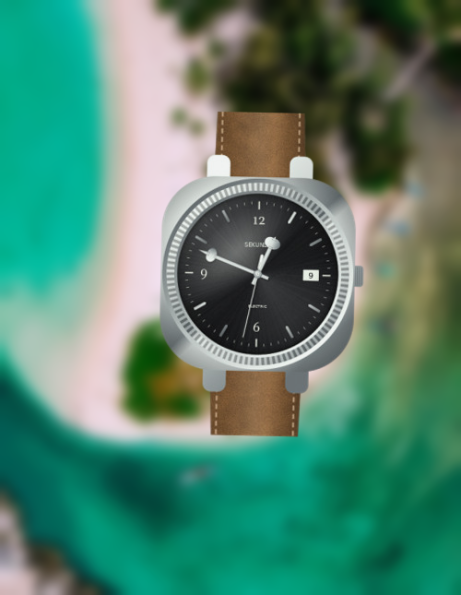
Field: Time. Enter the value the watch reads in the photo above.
12:48:32
